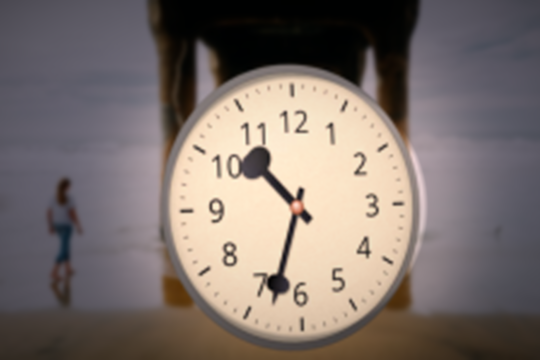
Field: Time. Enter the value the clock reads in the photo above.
10:33
